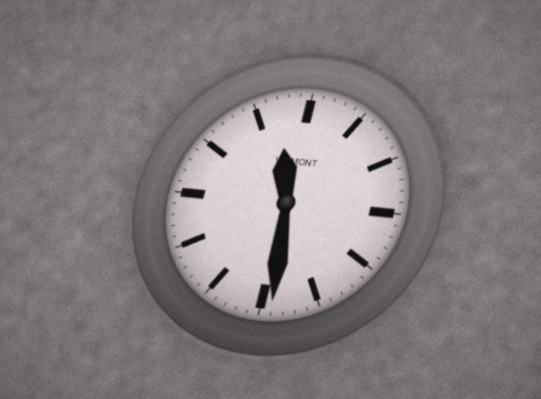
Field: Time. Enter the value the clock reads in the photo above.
11:29
